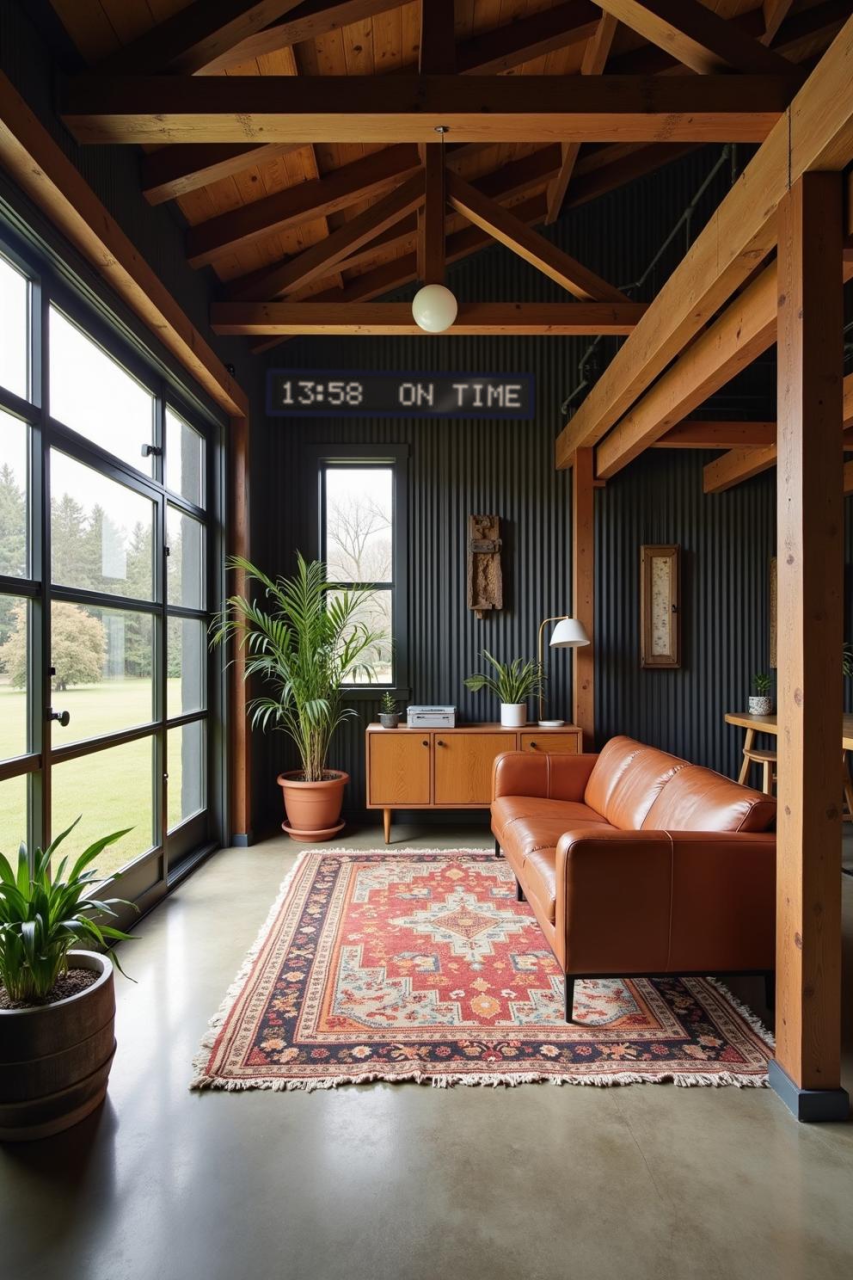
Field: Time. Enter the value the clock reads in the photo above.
13:58
